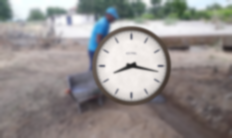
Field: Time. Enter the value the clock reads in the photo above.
8:17
